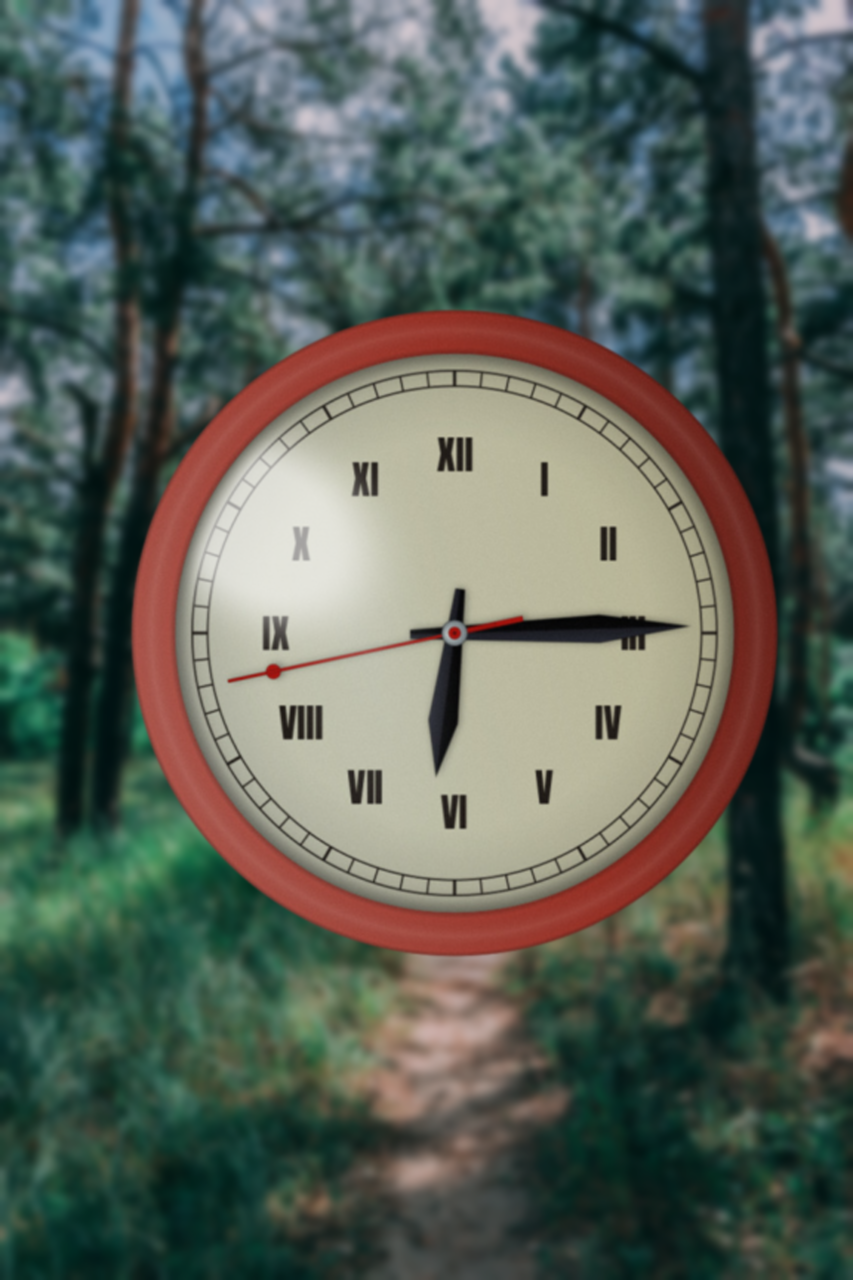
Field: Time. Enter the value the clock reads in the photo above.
6:14:43
